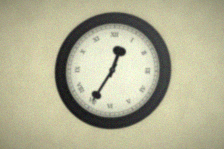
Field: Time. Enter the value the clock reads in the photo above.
12:35
